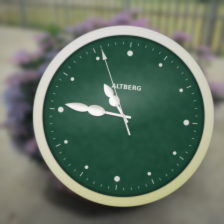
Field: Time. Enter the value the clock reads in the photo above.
10:45:56
